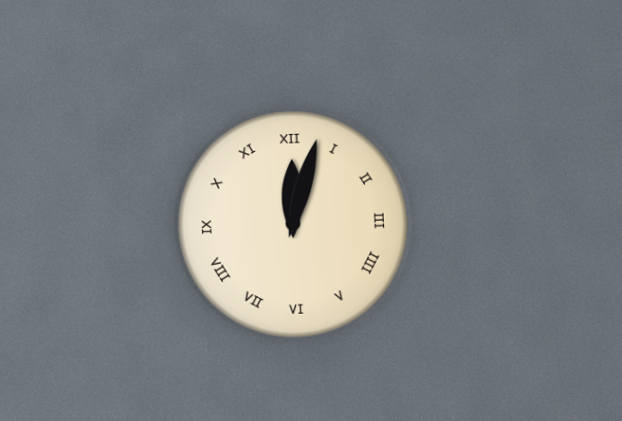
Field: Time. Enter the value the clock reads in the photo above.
12:03
